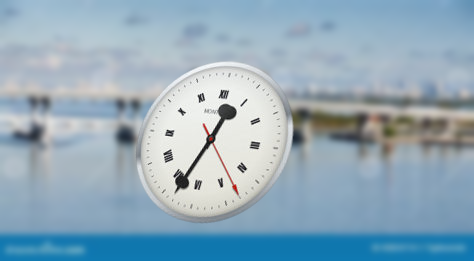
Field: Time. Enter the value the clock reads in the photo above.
12:33:23
